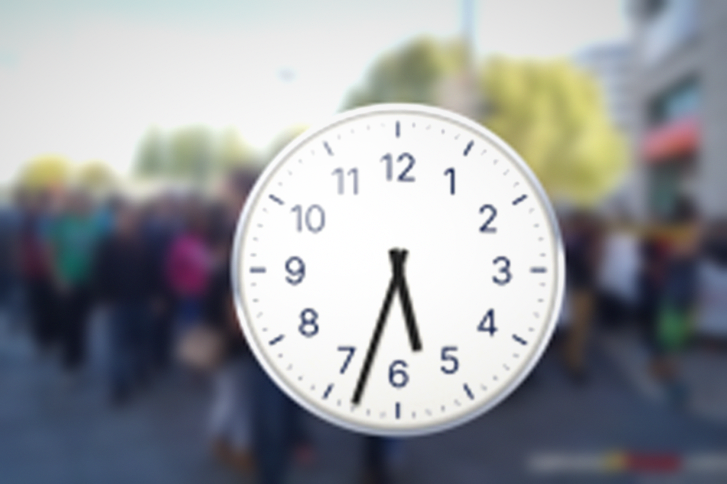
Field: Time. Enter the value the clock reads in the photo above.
5:33
